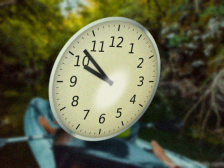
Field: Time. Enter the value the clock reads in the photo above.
9:52
